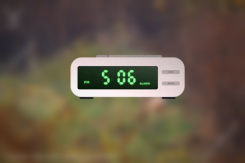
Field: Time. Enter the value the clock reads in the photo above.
5:06
